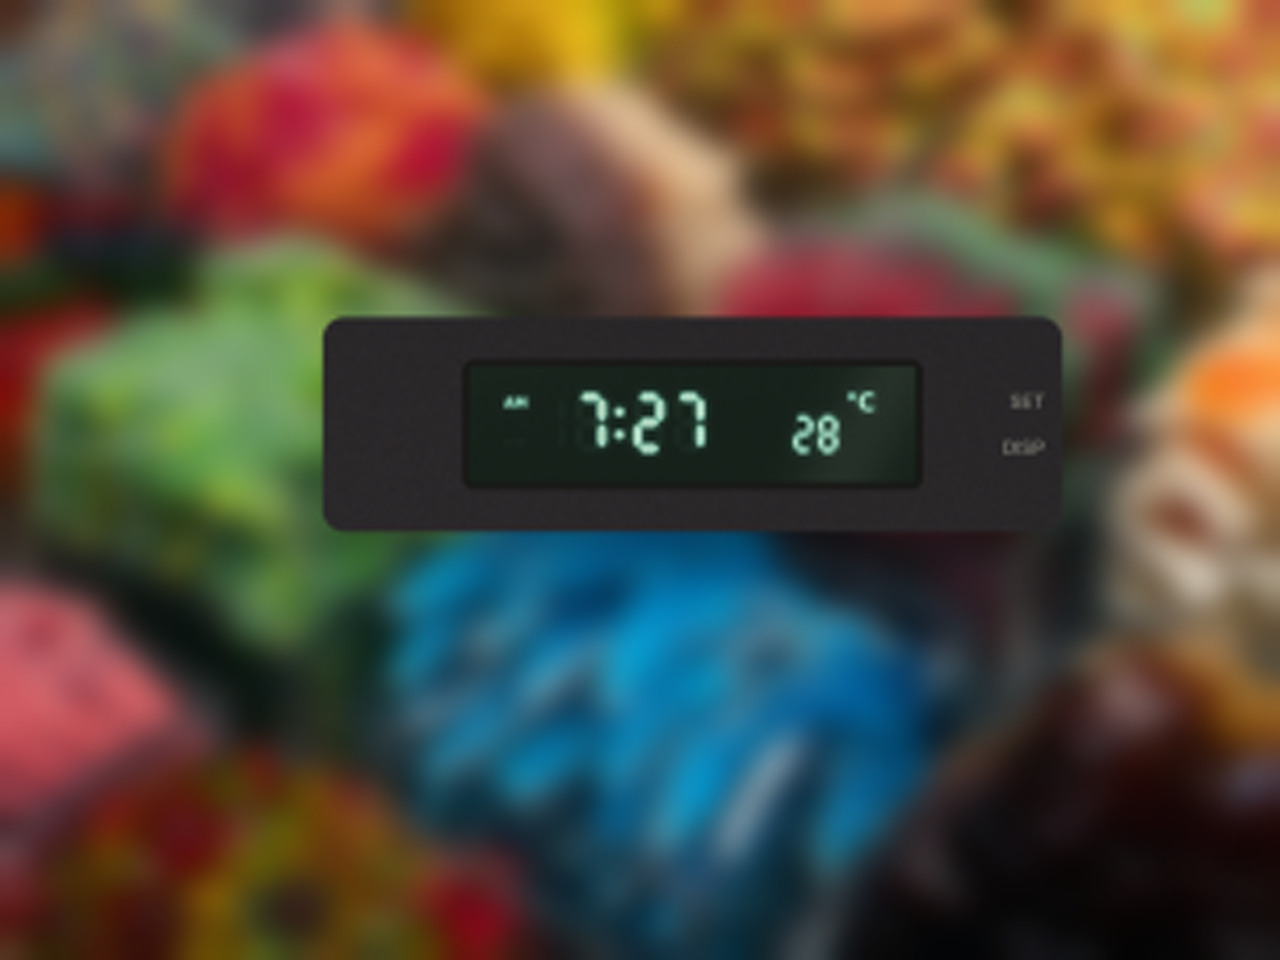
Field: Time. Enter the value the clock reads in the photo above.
7:27
